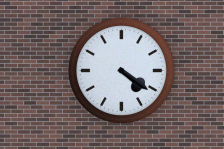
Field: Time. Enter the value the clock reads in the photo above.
4:21
